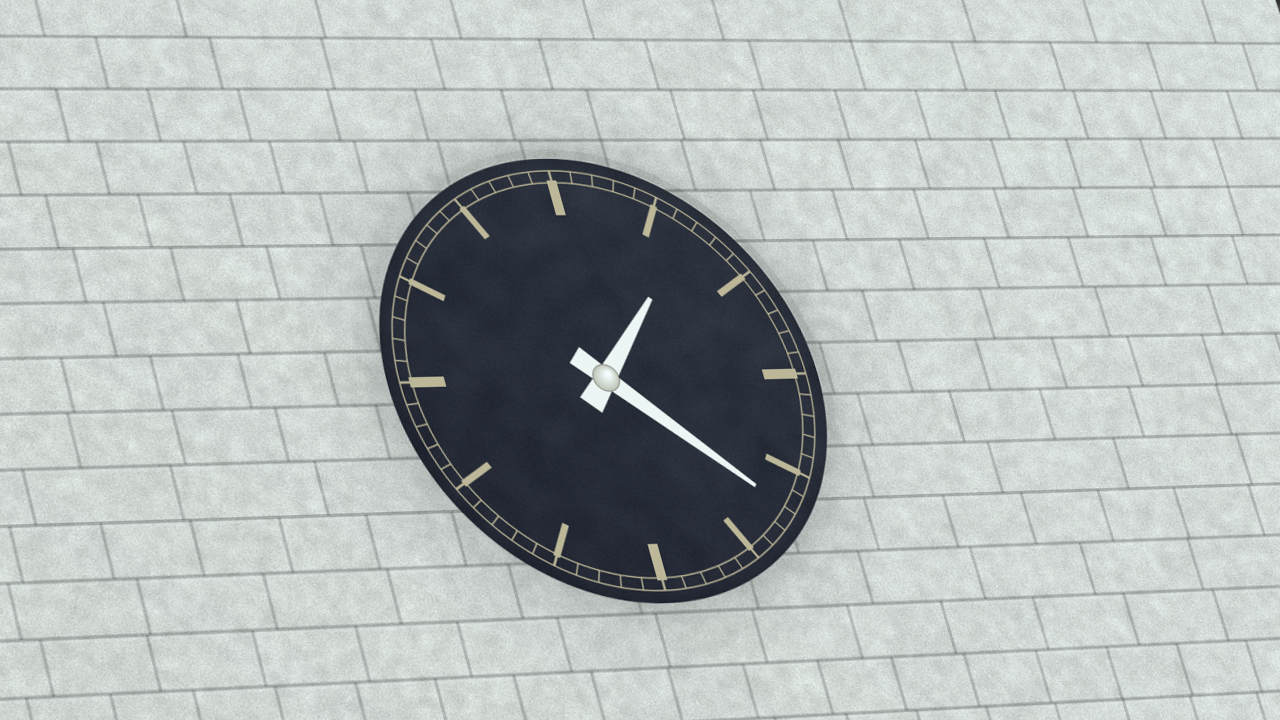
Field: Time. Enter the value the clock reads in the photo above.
1:22
